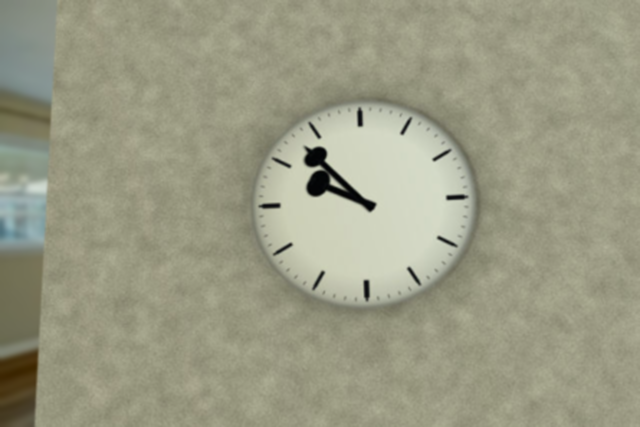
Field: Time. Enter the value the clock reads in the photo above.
9:53
